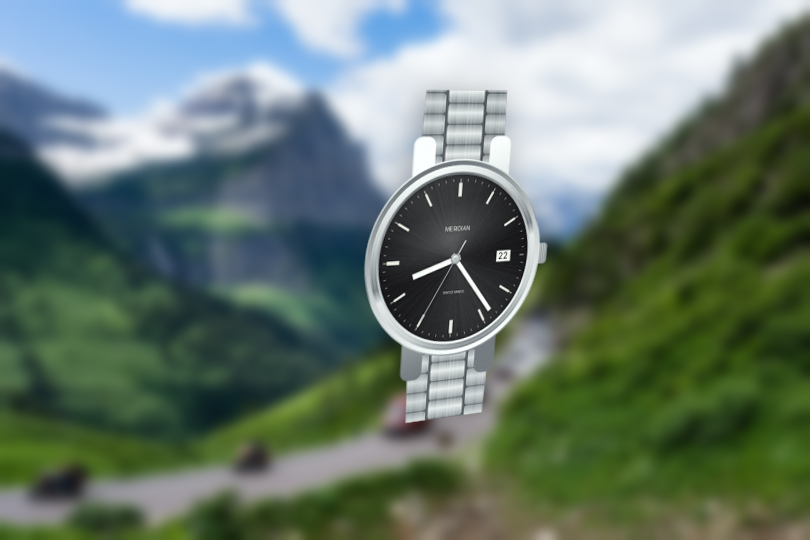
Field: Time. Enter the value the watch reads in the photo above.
8:23:35
